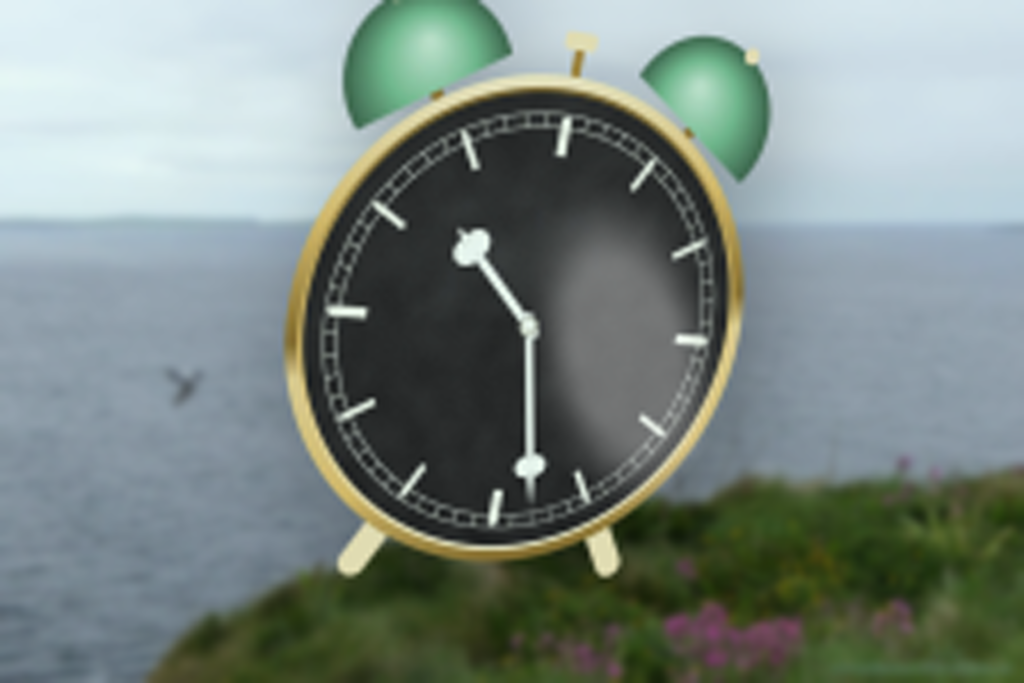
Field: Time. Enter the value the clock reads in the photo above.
10:28
